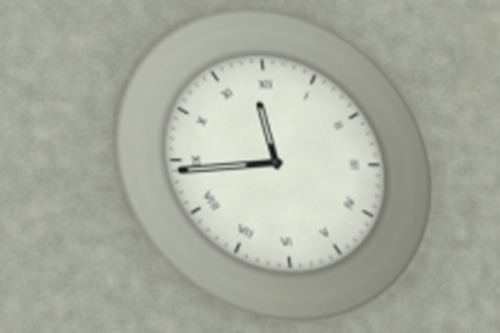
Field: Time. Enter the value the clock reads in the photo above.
11:44
